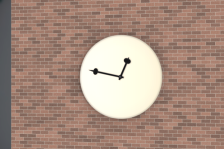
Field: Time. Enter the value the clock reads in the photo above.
12:47
